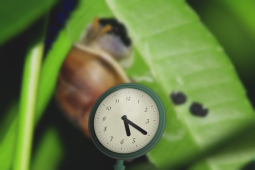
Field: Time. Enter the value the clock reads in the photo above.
5:20
